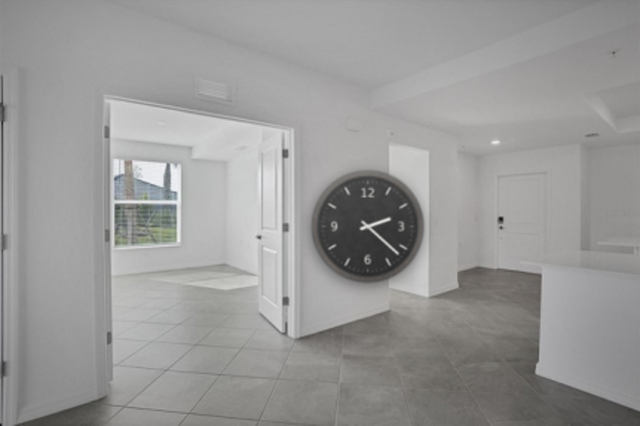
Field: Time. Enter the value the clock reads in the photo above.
2:22
